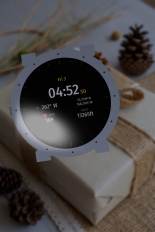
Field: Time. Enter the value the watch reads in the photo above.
4:52
